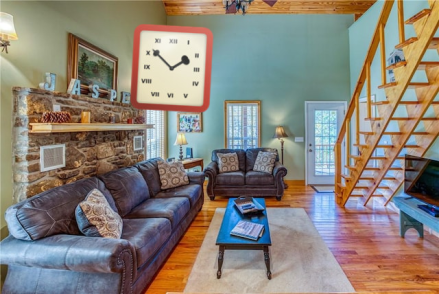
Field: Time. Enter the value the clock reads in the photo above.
1:52
